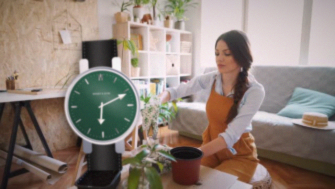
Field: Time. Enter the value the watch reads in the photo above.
6:11
